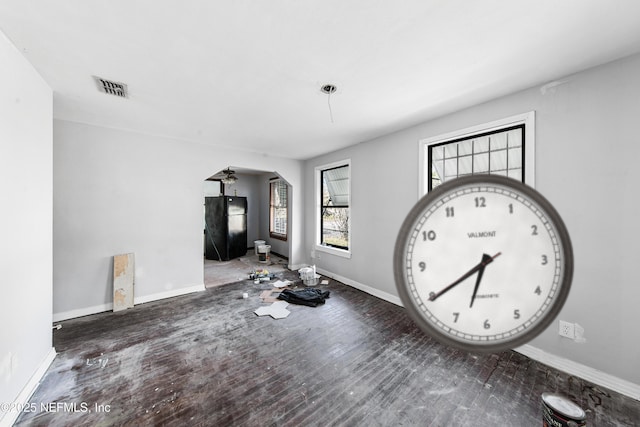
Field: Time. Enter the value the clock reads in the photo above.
6:39:40
